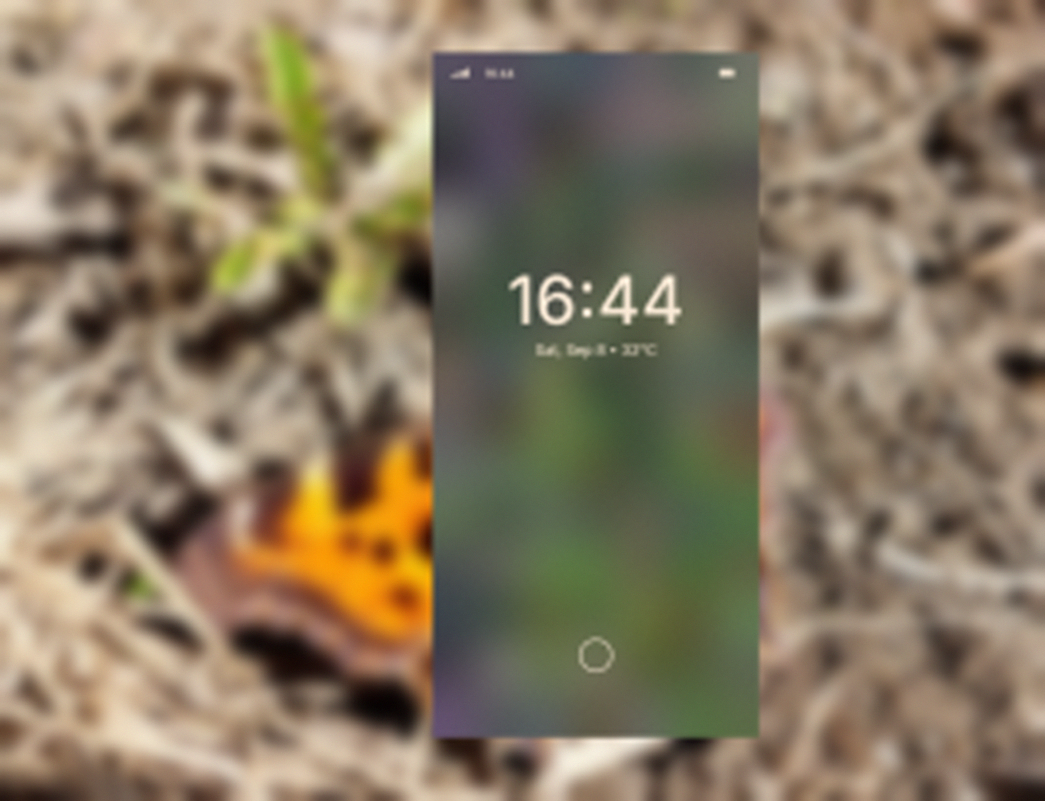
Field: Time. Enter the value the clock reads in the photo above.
16:44
